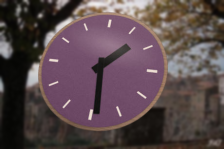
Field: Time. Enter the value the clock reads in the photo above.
1:29
